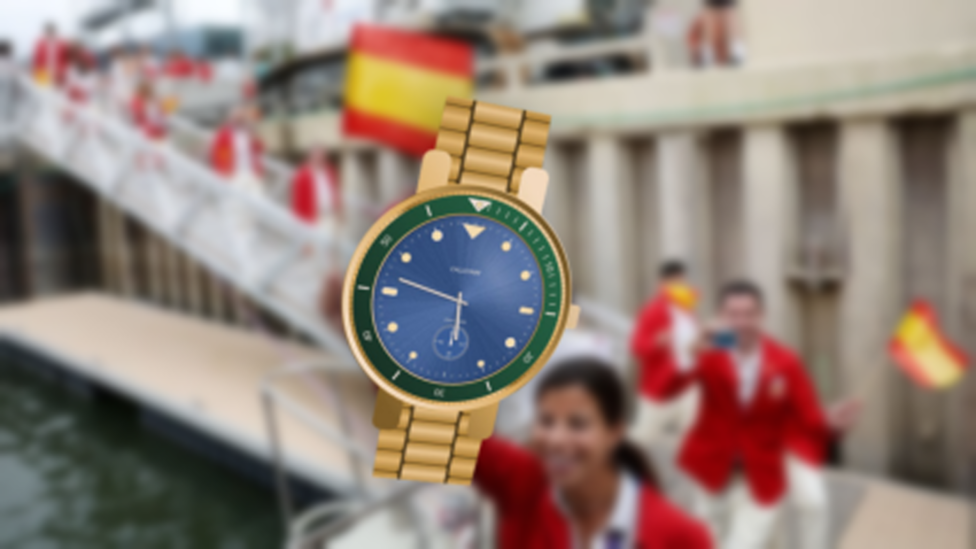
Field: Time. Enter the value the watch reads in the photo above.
5:47
